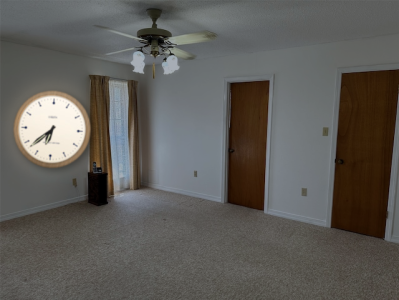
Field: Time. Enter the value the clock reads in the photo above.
6:38
